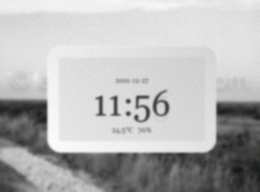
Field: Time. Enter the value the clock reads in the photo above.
11:56
